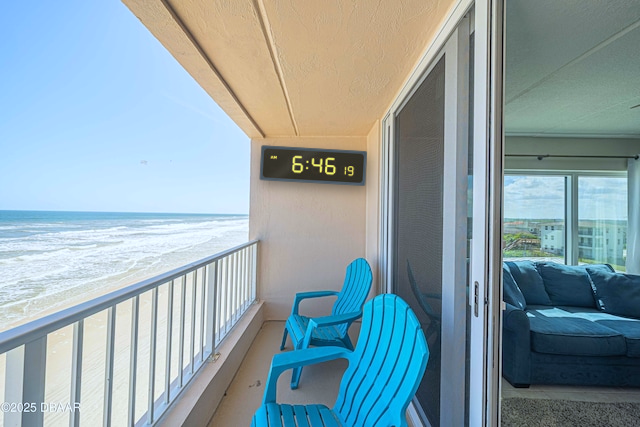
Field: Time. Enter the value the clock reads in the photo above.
6:46:19
